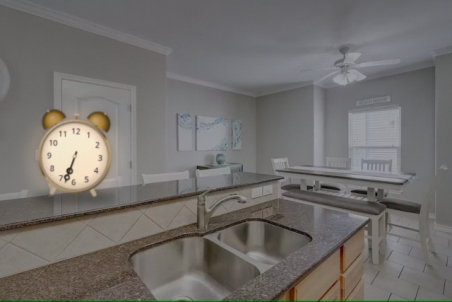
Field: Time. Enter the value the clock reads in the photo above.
6:33
